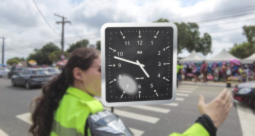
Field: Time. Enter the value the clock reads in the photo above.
4:48
